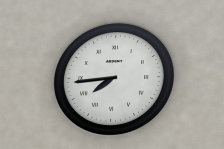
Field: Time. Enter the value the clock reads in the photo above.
7:44
